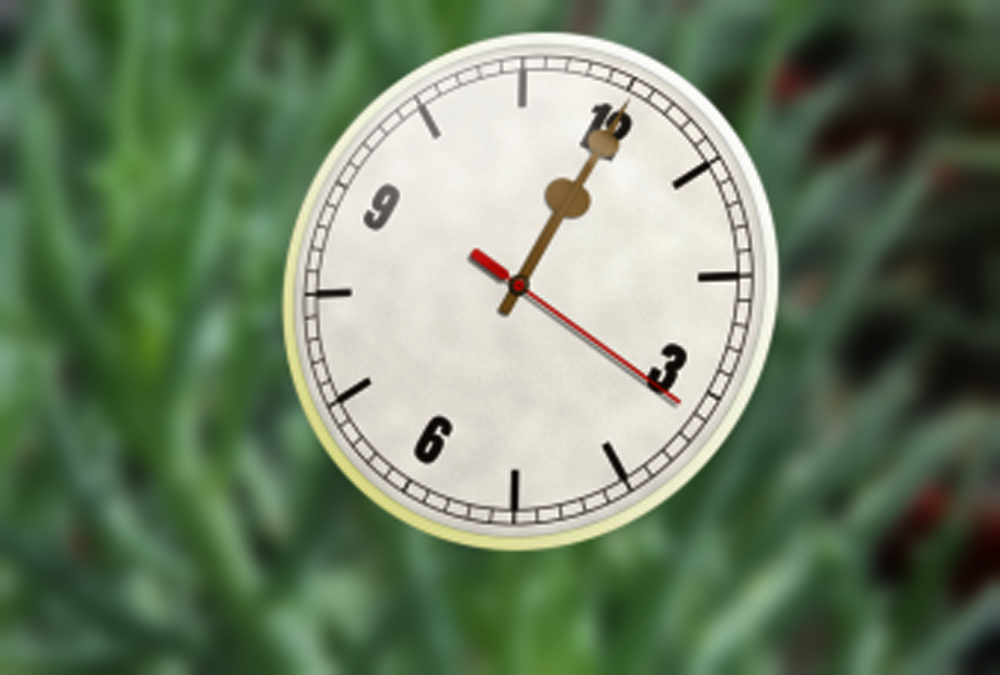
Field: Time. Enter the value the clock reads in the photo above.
12:00:16
